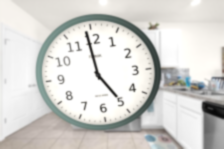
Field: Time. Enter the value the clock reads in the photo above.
4:59
